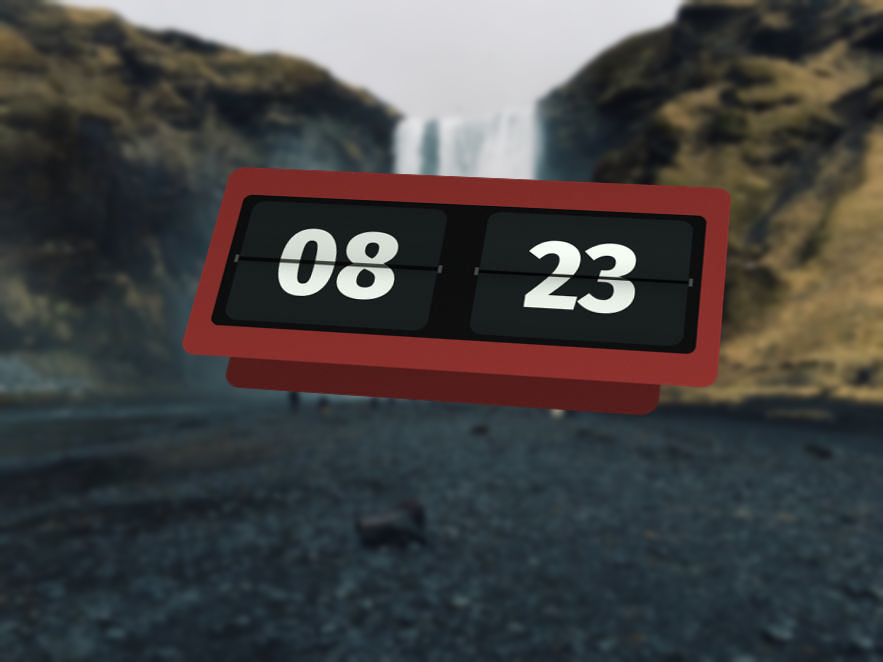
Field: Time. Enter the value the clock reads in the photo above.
8:23
